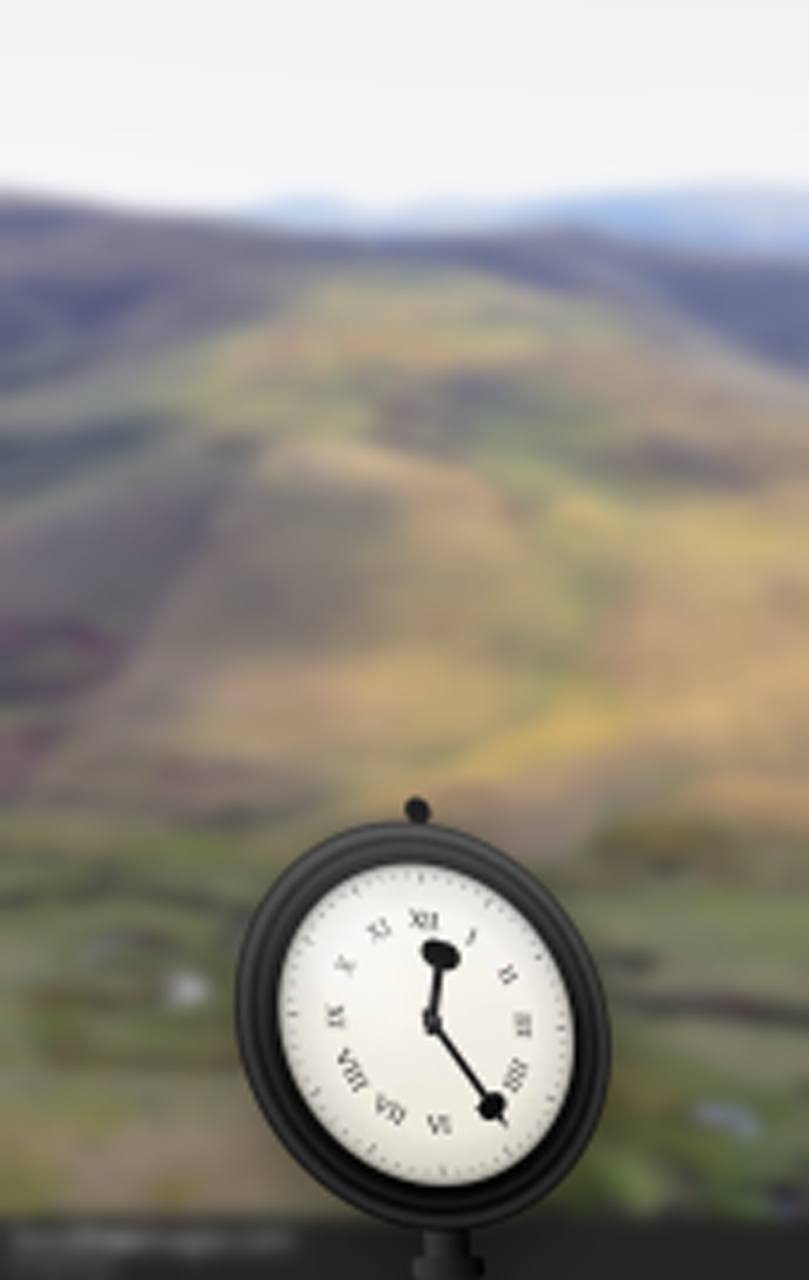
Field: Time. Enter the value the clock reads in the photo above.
12:24
